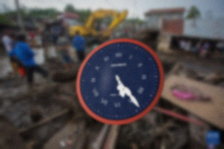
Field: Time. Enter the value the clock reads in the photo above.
5:24
